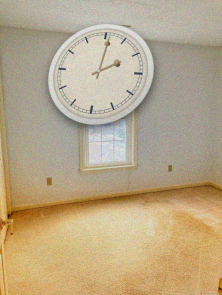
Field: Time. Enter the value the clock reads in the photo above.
2:01
